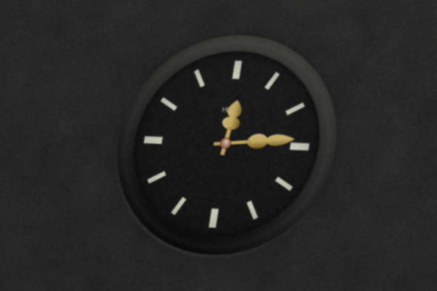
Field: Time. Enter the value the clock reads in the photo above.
12:14
